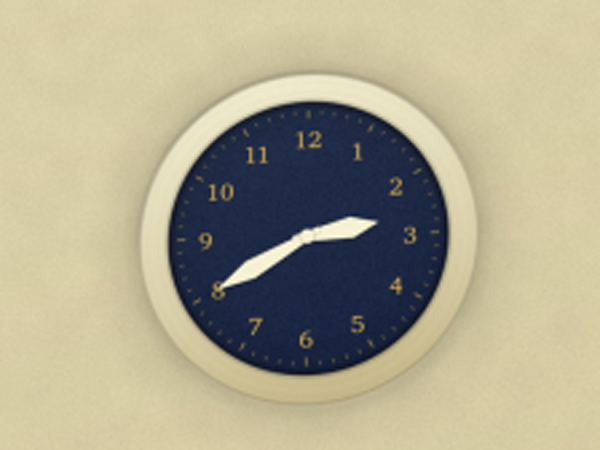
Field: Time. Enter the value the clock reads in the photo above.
2:40
